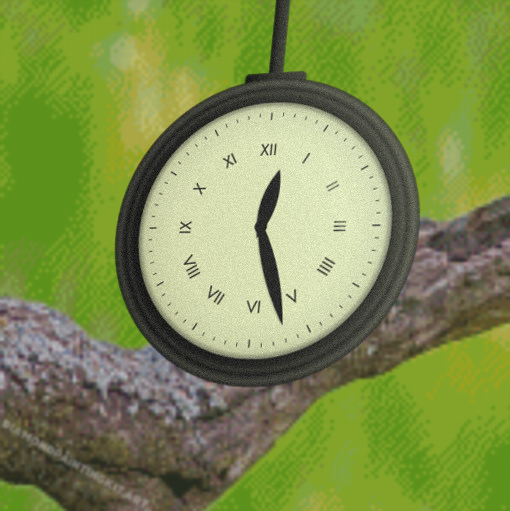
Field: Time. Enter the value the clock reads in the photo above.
12:27
